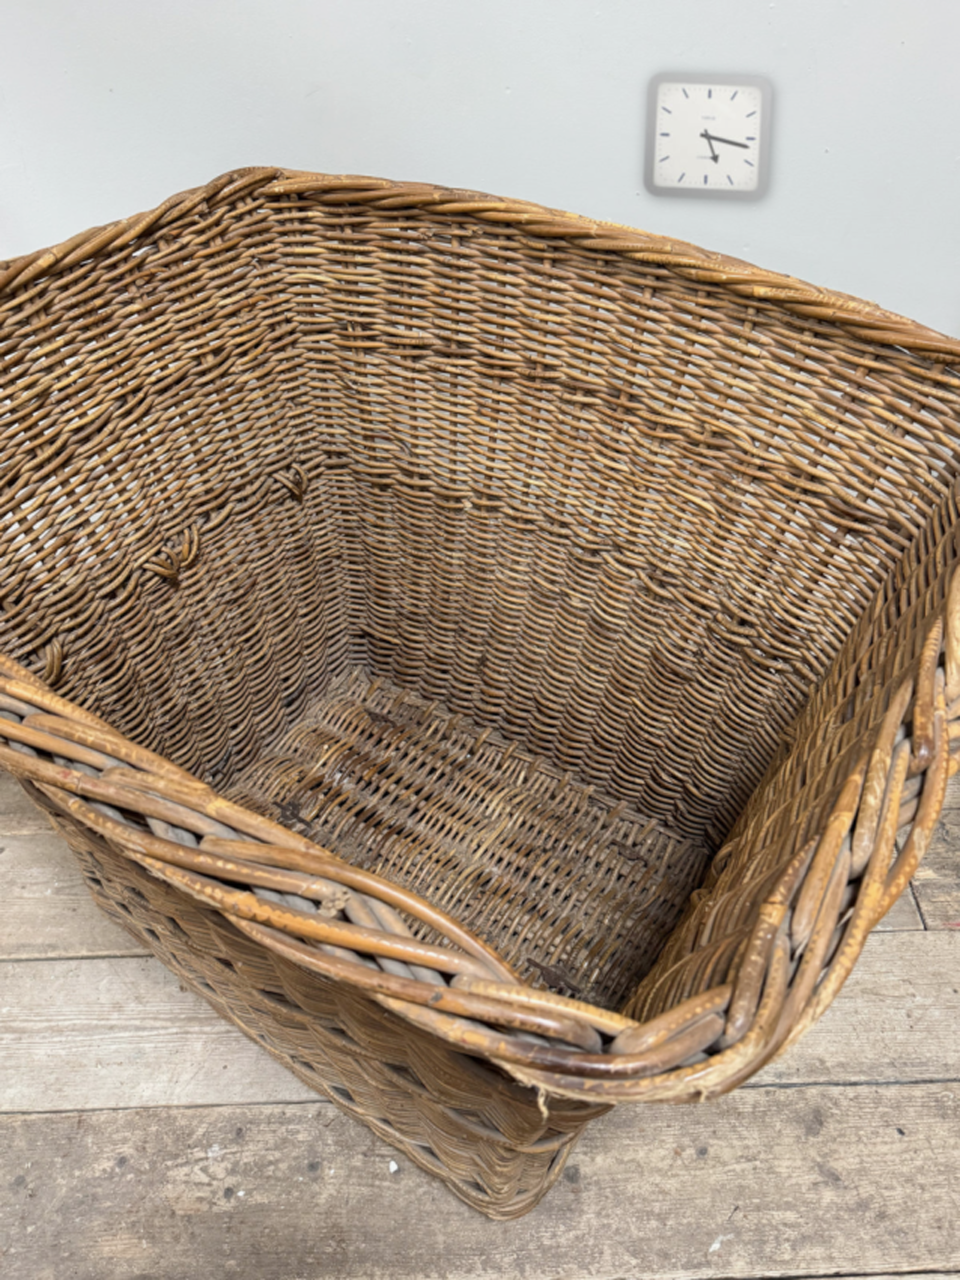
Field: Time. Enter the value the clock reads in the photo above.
5:17
